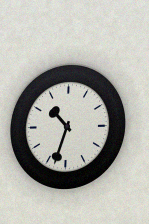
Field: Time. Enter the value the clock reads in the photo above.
10:33
